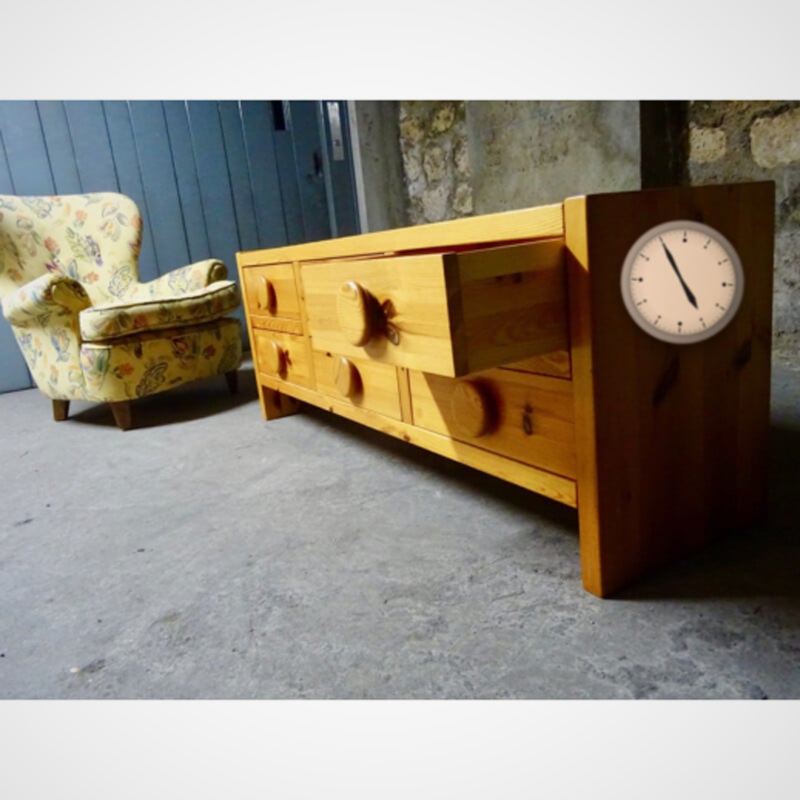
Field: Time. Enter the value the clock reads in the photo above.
4:55
